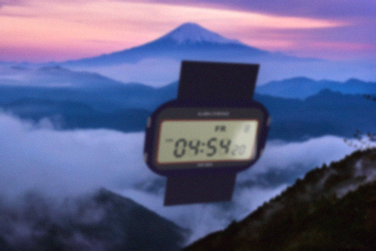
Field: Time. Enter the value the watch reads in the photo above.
4:54
